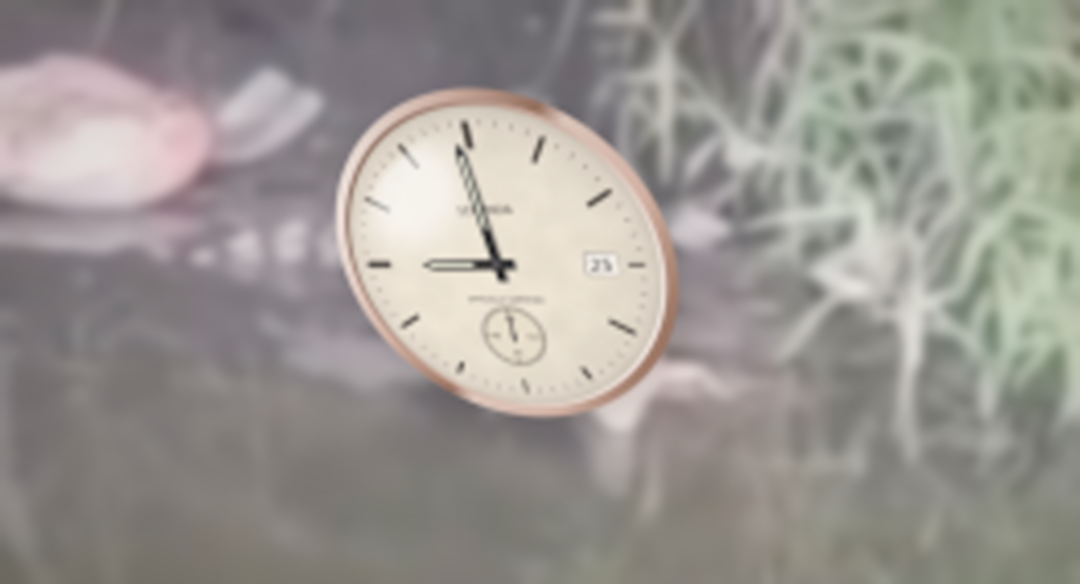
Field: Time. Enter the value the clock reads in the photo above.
8:59
